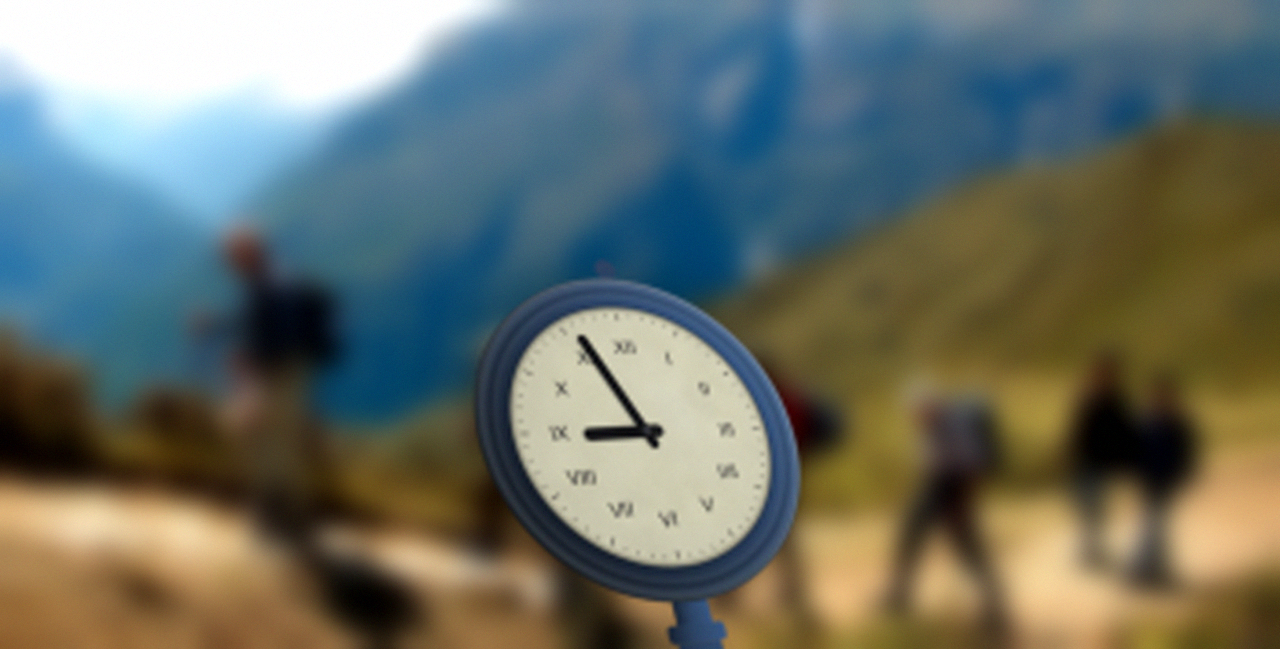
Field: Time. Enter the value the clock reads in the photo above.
8:56
